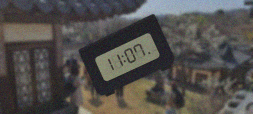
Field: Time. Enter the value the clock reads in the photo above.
11:07
